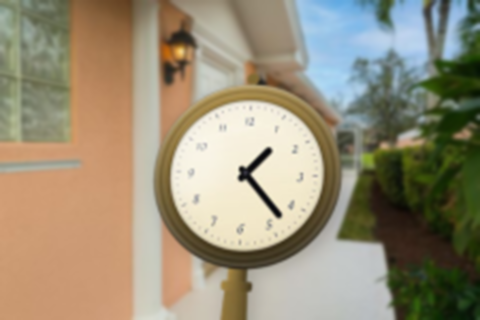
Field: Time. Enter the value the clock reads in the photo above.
1:23
